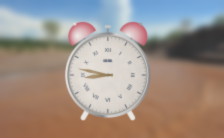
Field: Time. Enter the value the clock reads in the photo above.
8:47
